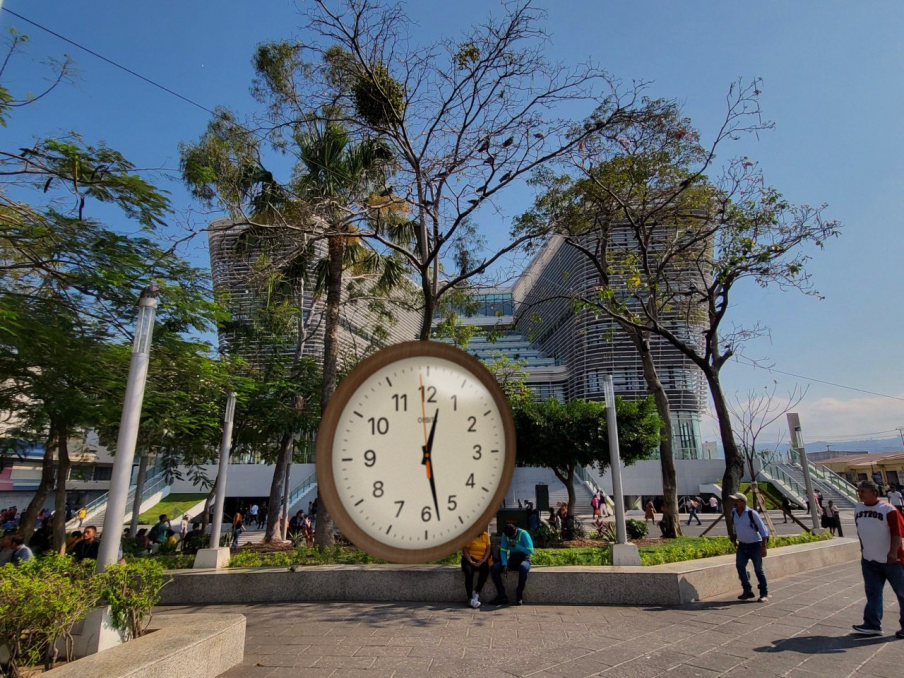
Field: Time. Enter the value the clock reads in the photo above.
12:27:59
